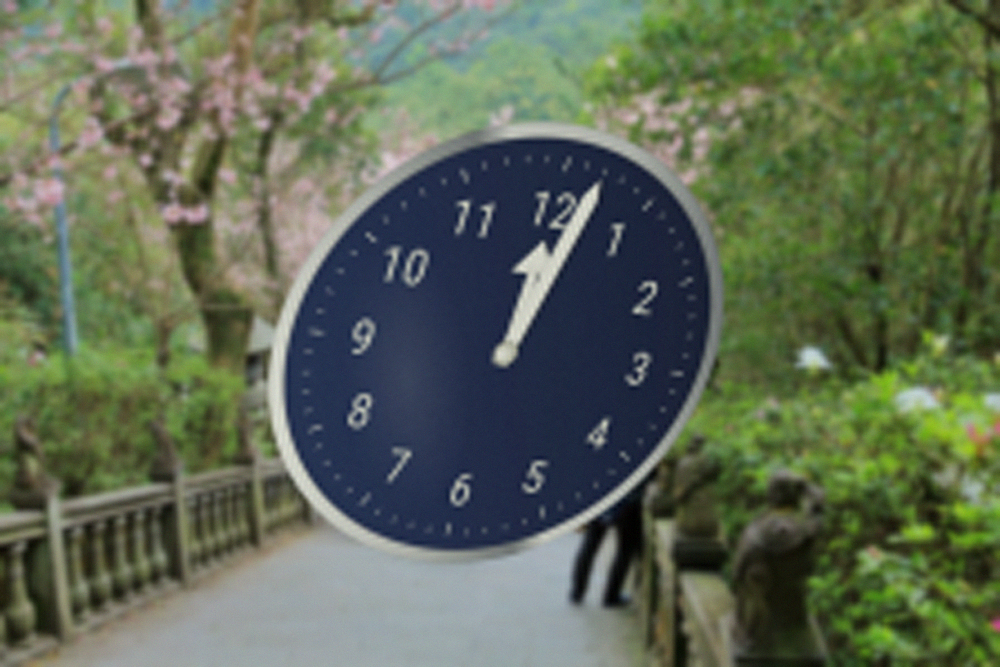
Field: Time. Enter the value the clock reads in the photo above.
12:02
